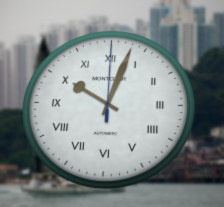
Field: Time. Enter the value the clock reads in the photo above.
10:03:00
